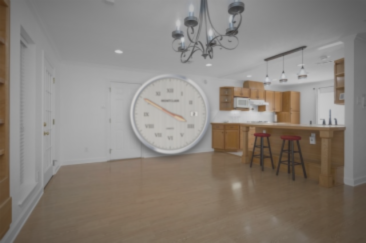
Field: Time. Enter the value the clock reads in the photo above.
3:50
